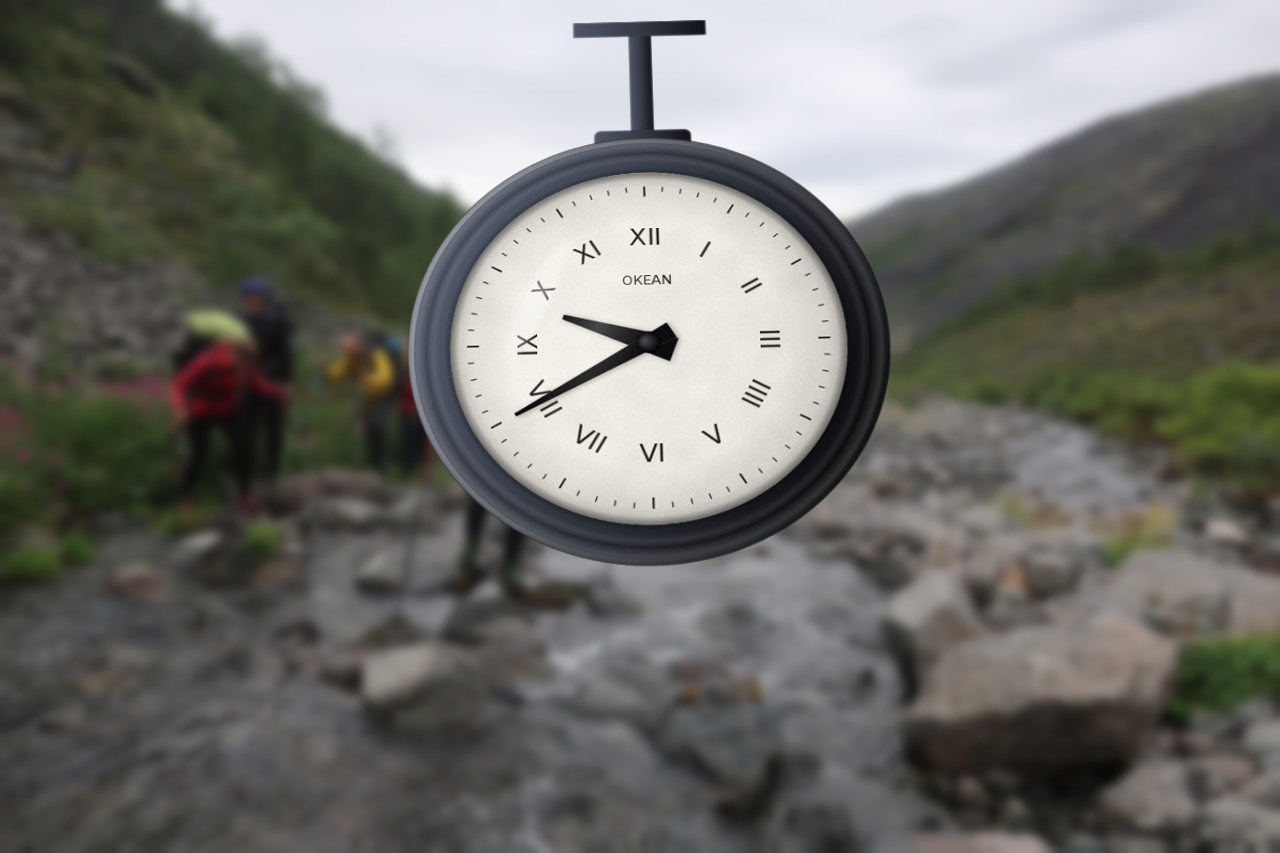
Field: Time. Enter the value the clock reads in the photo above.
9:40
